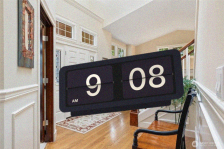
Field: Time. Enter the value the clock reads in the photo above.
9:08
